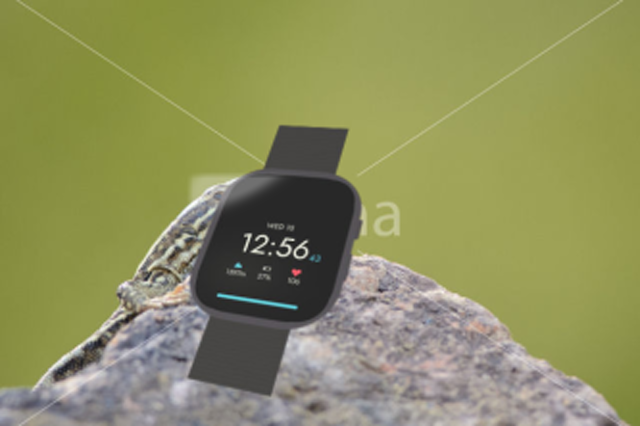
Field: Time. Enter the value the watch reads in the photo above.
12:56
